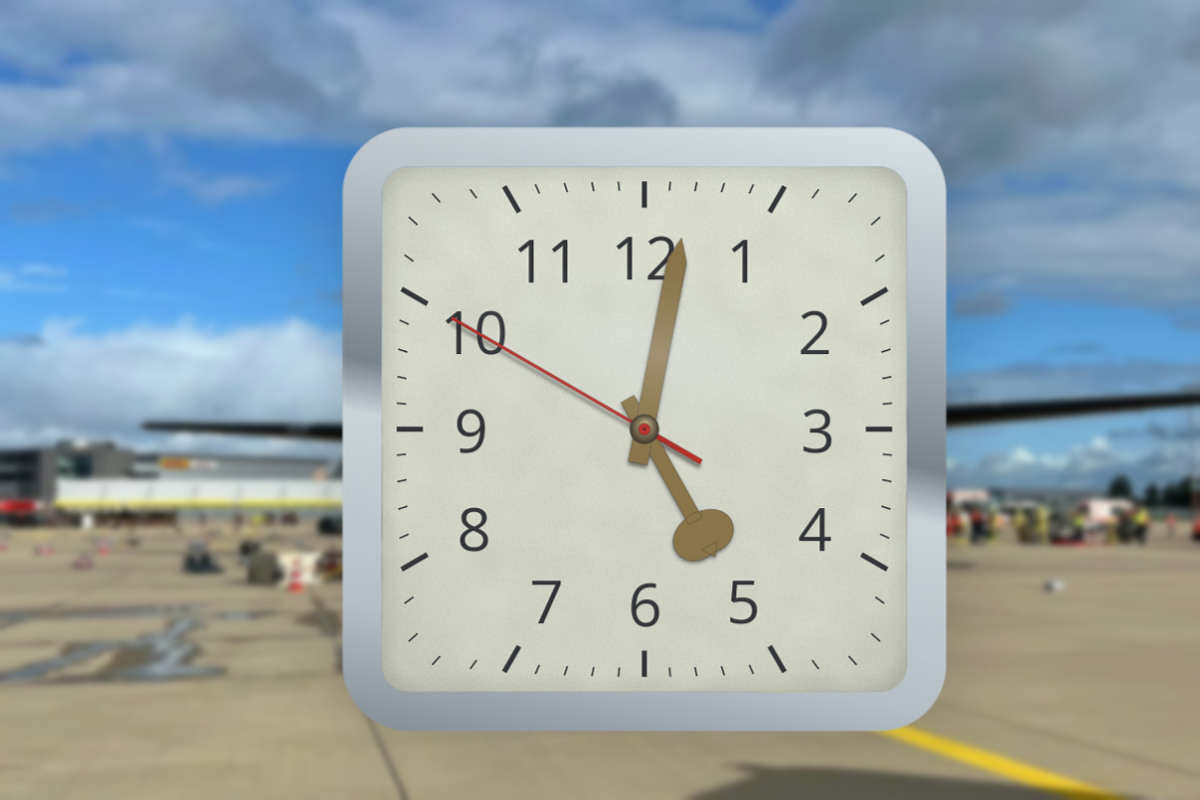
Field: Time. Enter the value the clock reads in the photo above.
5:01:50
